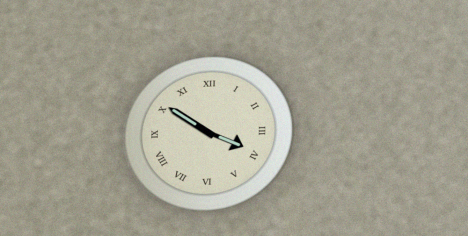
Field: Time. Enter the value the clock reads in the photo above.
3:51
